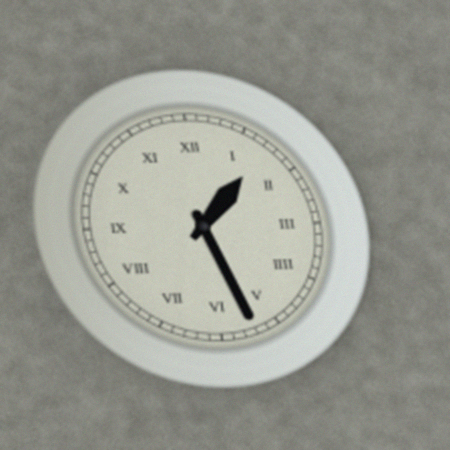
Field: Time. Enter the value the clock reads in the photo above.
1:27
